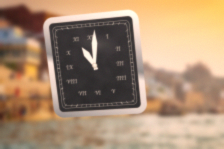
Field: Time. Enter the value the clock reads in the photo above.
11:01
